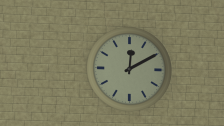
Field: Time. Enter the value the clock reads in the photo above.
12:10
